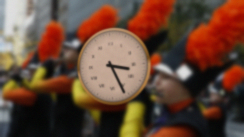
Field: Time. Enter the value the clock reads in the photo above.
3:26
